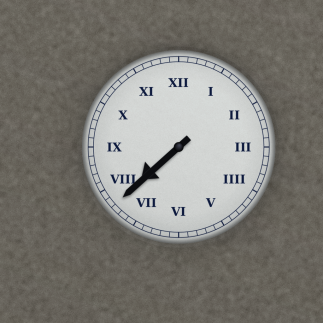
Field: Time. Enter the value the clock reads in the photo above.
7:38
